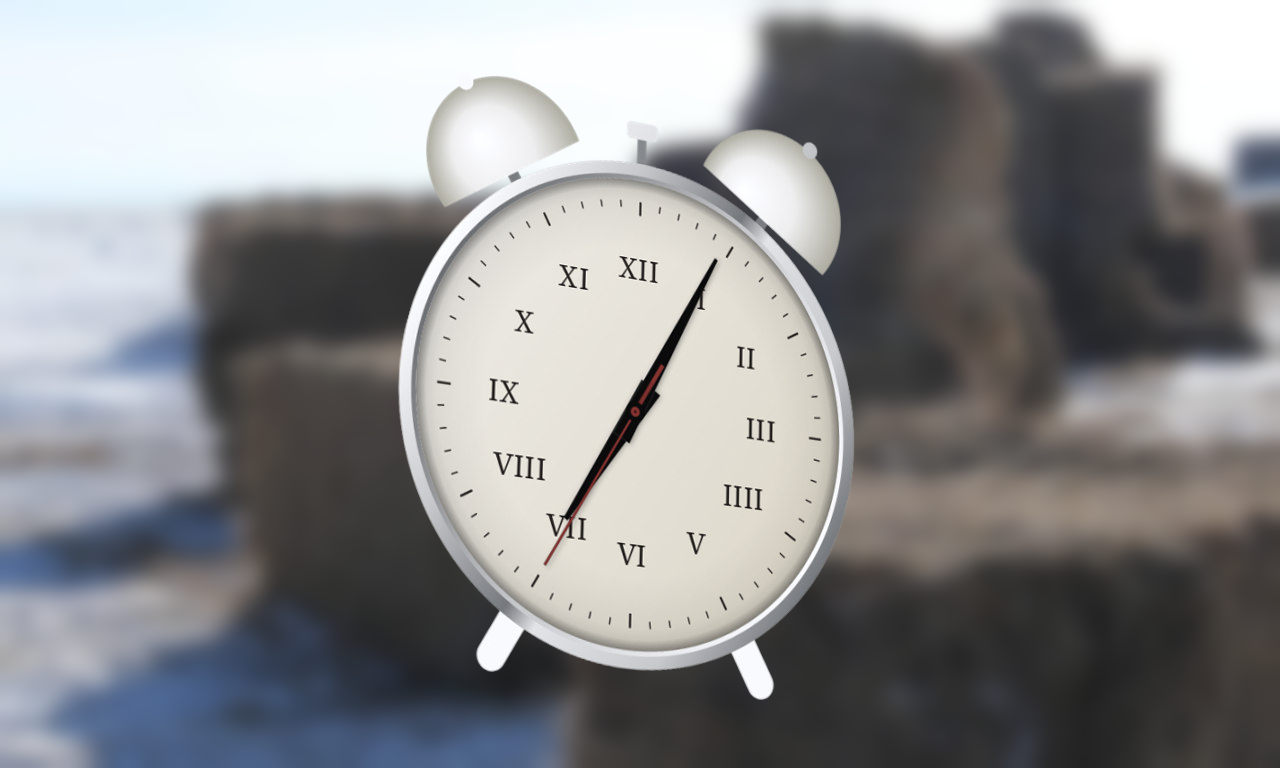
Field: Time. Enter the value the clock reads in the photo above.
7:04:35
